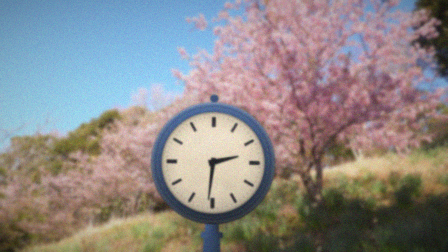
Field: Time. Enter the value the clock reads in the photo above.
2:31
